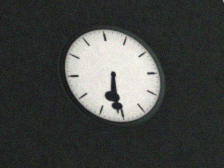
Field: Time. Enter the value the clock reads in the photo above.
6:31
